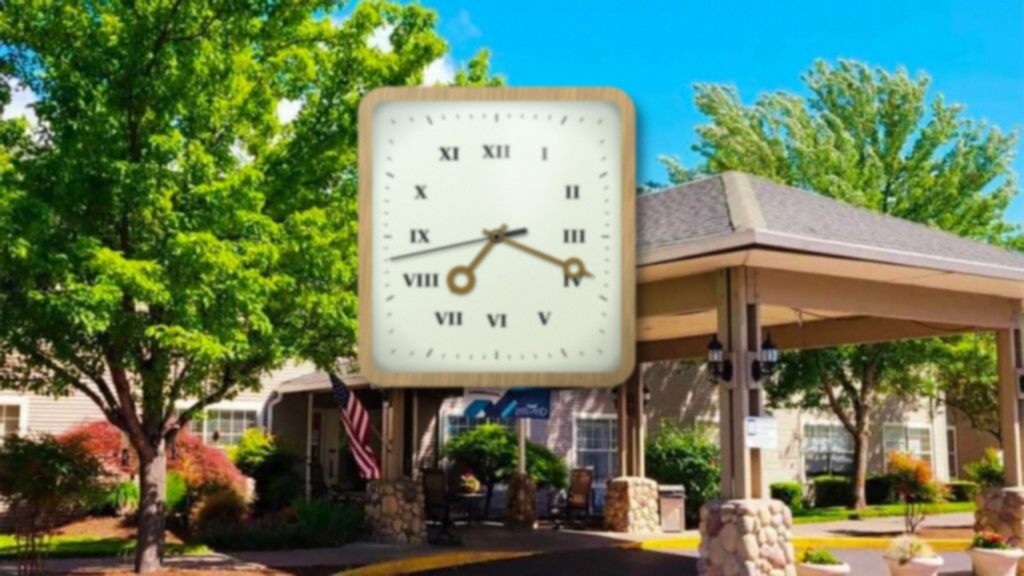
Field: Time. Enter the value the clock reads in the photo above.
7:18:43
